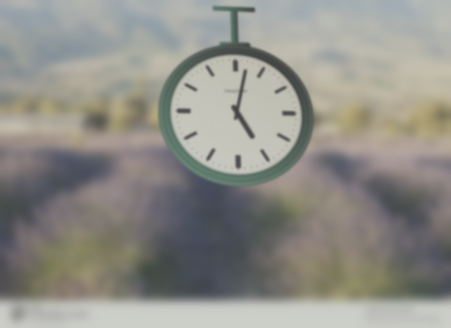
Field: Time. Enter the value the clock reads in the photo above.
5:02
